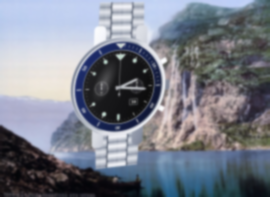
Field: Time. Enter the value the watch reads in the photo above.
2:16
